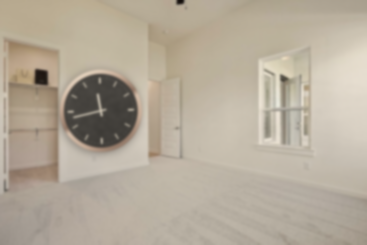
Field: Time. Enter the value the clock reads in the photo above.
11:43
